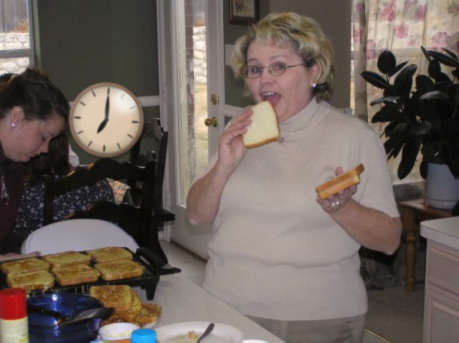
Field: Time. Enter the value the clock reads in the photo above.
7:00
